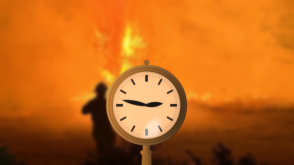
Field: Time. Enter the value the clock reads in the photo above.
2:47
